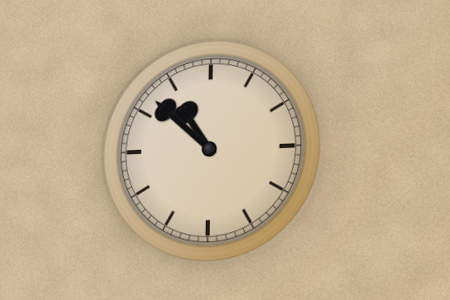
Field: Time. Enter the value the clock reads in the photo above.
10:52
